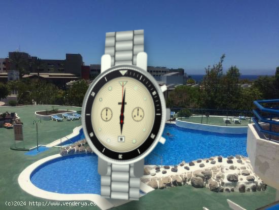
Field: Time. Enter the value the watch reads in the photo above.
6:01
